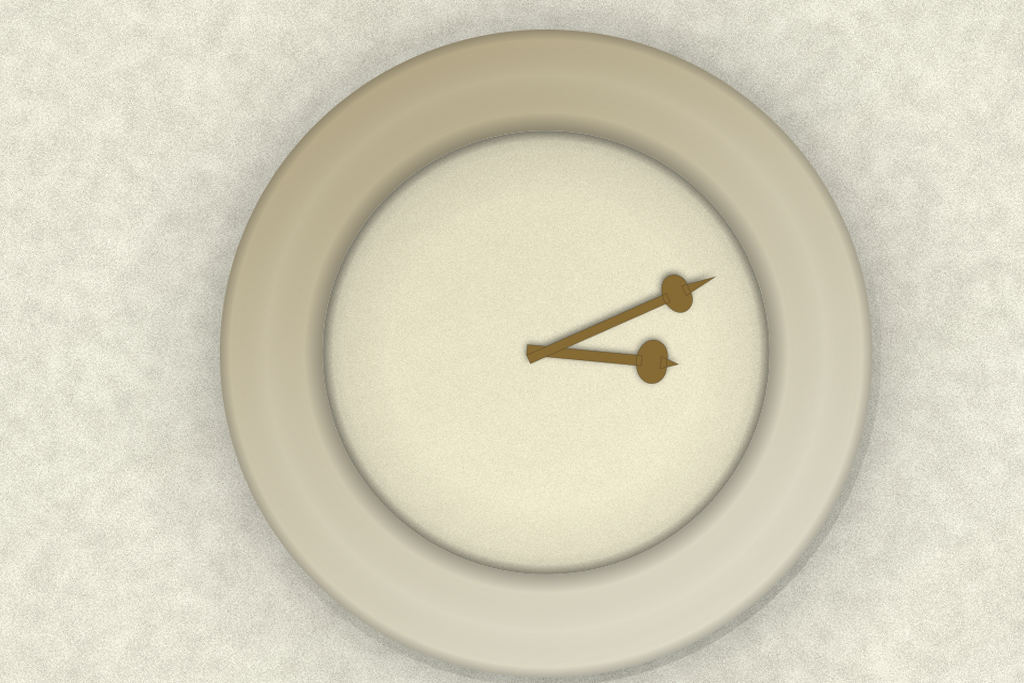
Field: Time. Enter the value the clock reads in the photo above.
3:11
